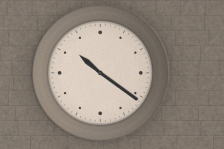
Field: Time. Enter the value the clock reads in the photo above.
10:21
